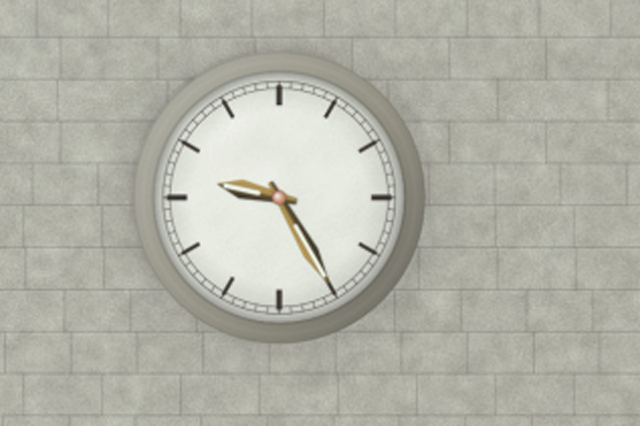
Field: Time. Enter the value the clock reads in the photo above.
9:25
